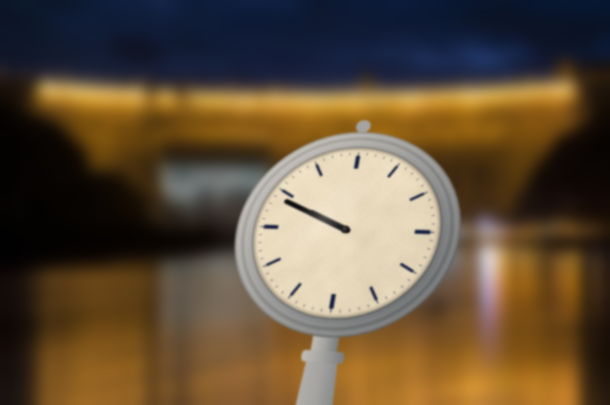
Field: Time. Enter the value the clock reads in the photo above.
9:49
